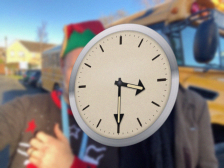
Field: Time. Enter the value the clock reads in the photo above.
3:30
